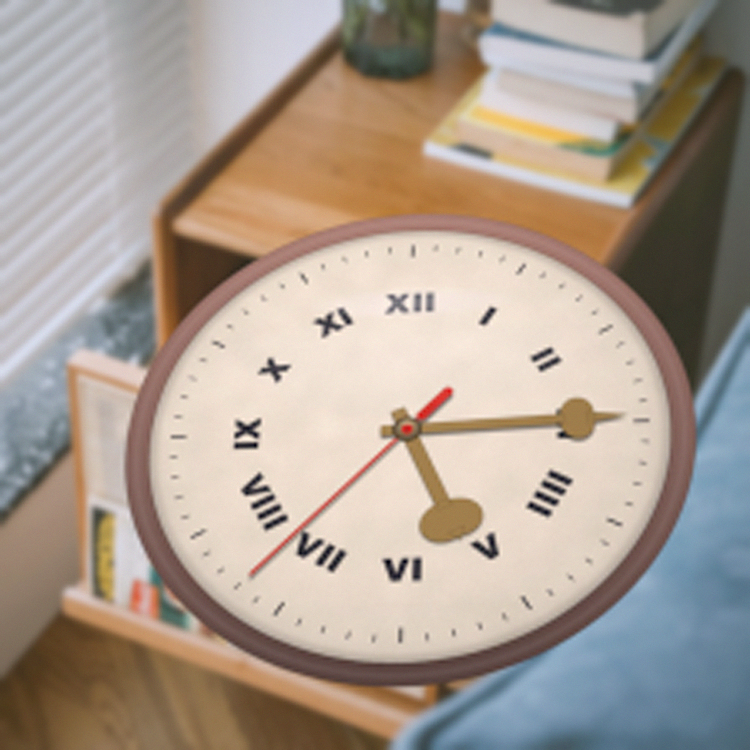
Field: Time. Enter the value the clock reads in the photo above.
5:14:37
